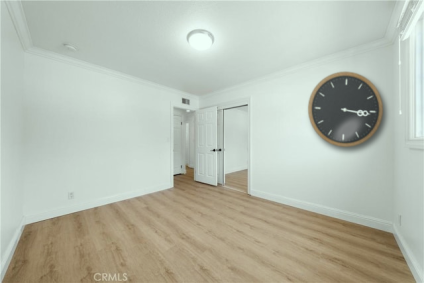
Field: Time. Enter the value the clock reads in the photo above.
3:16
